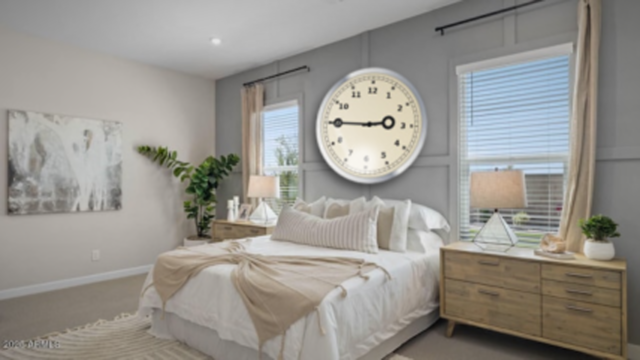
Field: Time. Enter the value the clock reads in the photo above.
2:45
